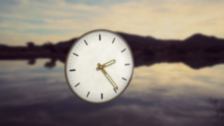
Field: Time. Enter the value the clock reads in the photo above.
2:24
